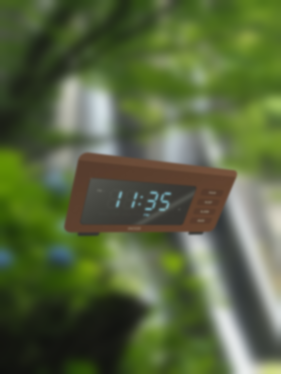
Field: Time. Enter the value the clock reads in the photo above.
11:35
